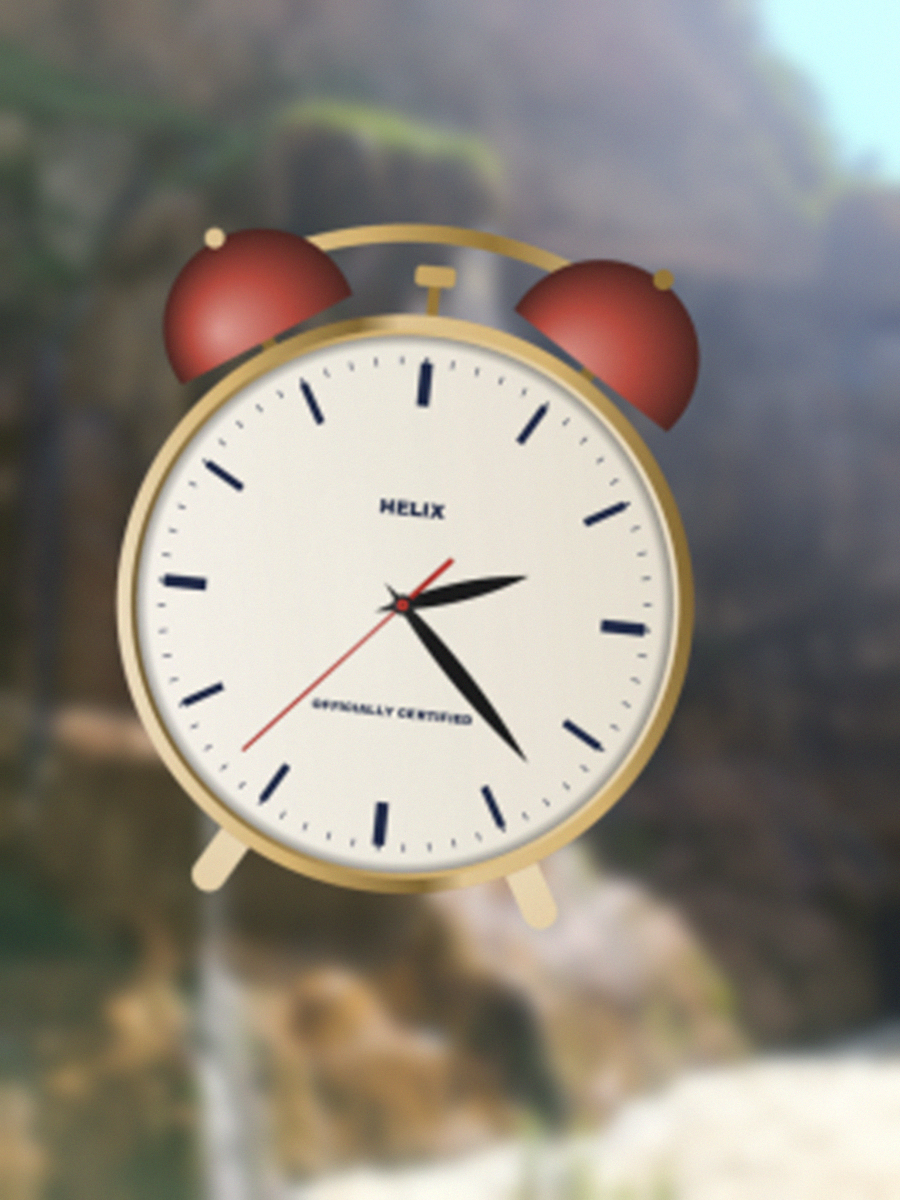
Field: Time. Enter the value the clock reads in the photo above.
2:22:37
